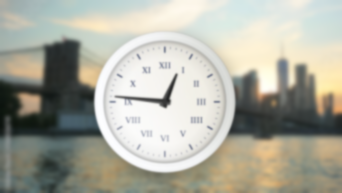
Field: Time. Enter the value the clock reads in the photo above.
12:46
